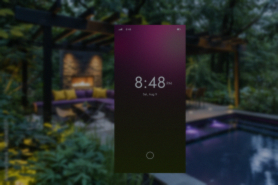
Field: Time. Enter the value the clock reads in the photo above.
8:48
